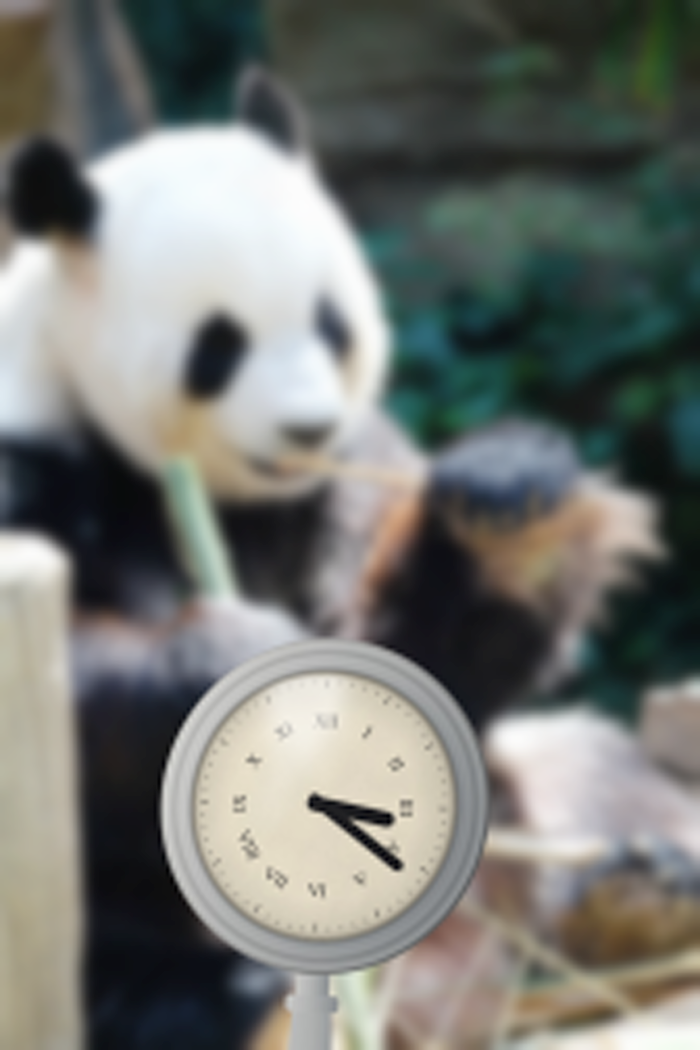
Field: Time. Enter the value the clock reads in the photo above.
3:21
